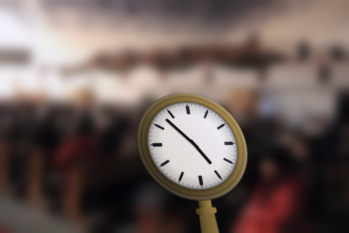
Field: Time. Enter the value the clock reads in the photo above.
4:53
